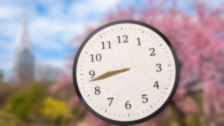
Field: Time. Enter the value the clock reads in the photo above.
8:43
